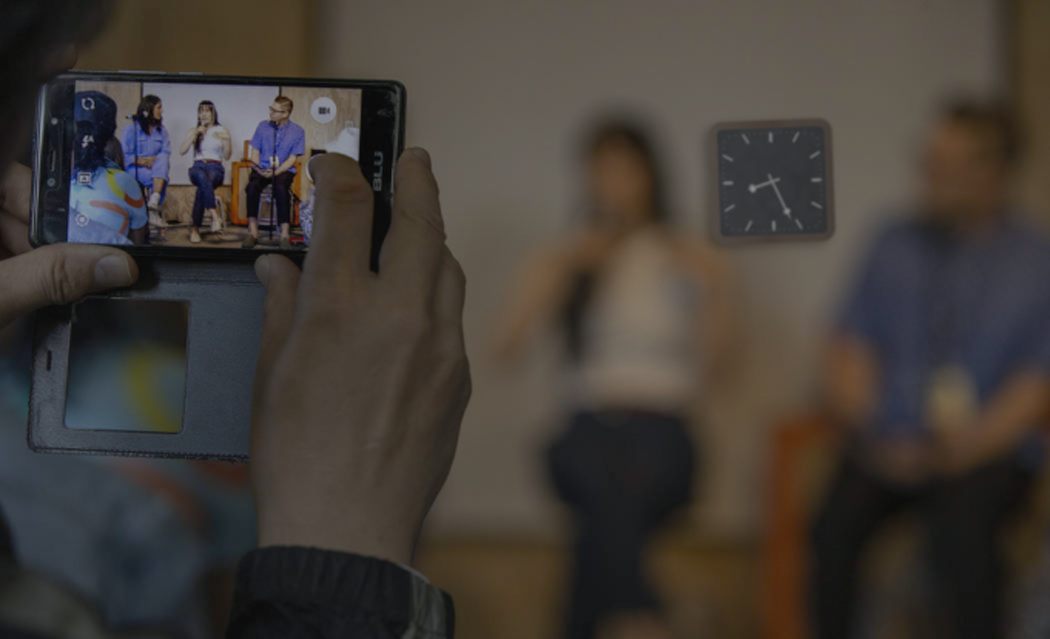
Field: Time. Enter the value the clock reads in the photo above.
8:26
